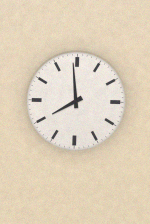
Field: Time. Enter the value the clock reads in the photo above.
7:59
